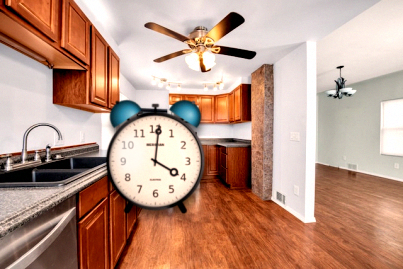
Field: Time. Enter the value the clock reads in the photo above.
4:01
